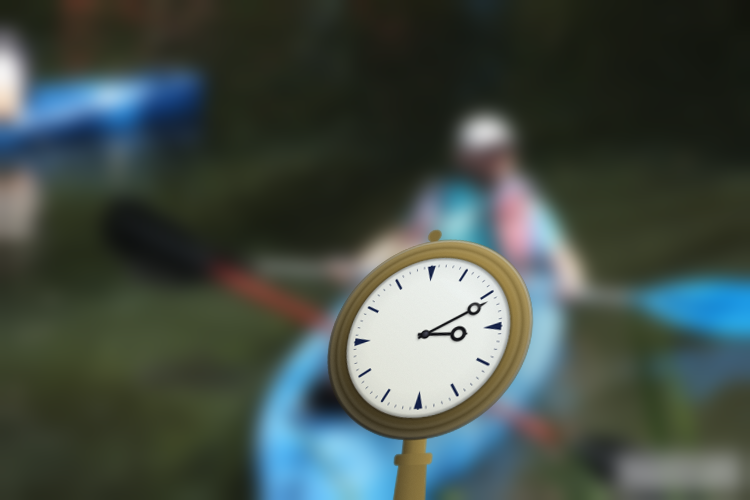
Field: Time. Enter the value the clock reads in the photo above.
3:11
